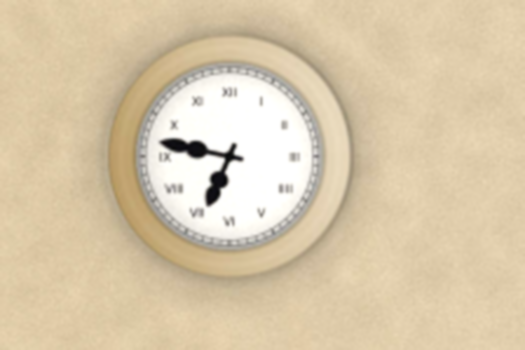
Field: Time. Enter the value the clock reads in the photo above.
6:47
